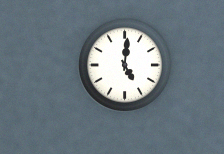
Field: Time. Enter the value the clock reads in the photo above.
5:01
